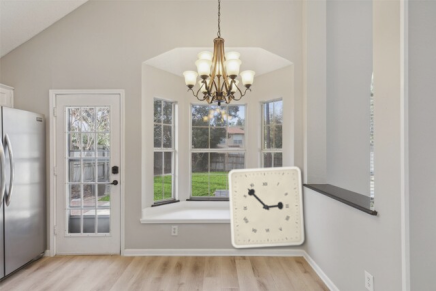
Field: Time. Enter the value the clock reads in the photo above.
2:53
